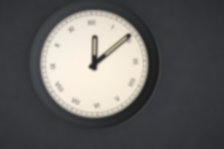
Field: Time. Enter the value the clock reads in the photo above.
12:09
